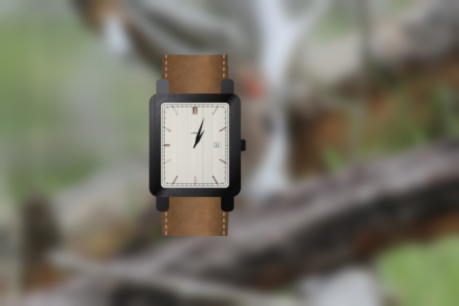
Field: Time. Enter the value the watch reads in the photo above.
1:03
